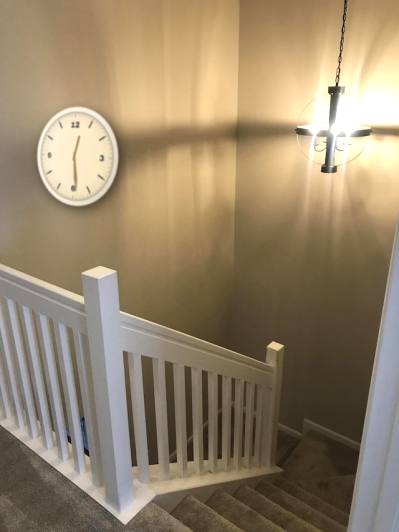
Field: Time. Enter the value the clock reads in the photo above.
12:29
